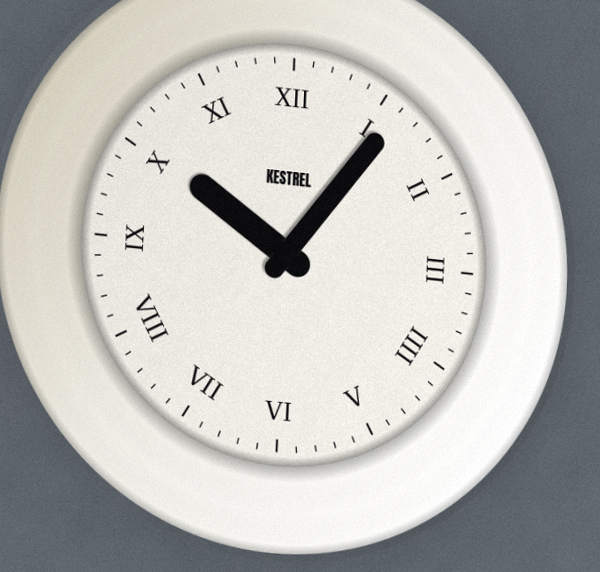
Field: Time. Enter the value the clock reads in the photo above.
10:06
